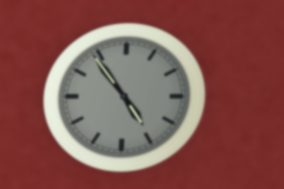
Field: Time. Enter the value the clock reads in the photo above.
4:54
